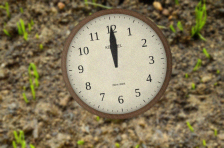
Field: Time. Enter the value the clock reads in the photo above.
12:00
